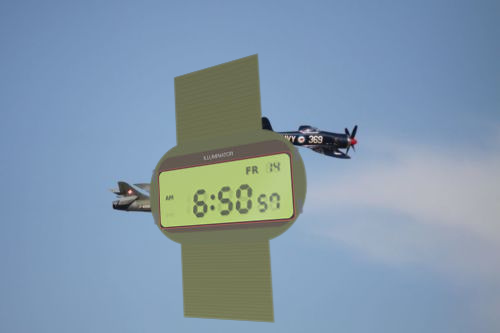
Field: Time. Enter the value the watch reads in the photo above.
6:50:57
